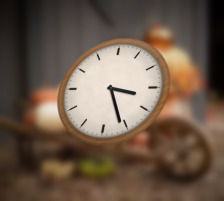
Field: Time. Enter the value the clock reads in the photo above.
3:26
